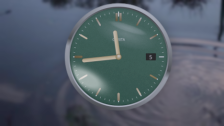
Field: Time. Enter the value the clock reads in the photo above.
11:44
